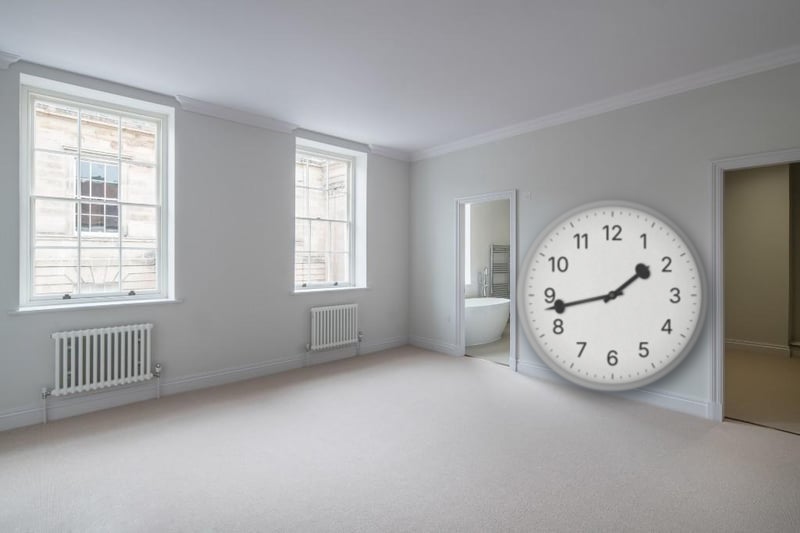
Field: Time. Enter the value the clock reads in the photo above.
1:43
